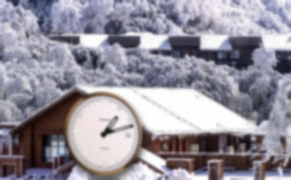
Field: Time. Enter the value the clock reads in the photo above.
1:12
